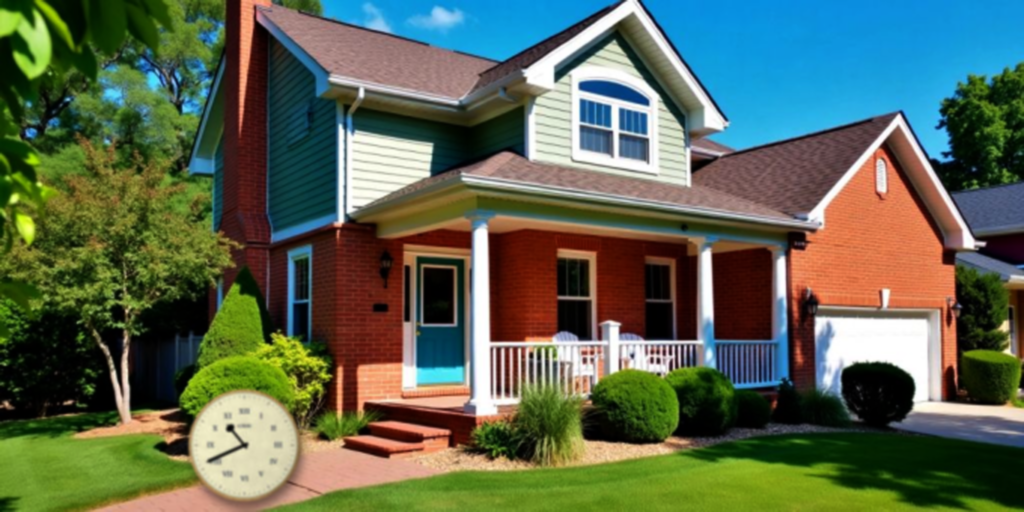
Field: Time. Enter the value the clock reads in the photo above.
10:41
